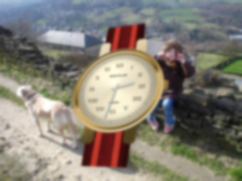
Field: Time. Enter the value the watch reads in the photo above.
2:32
